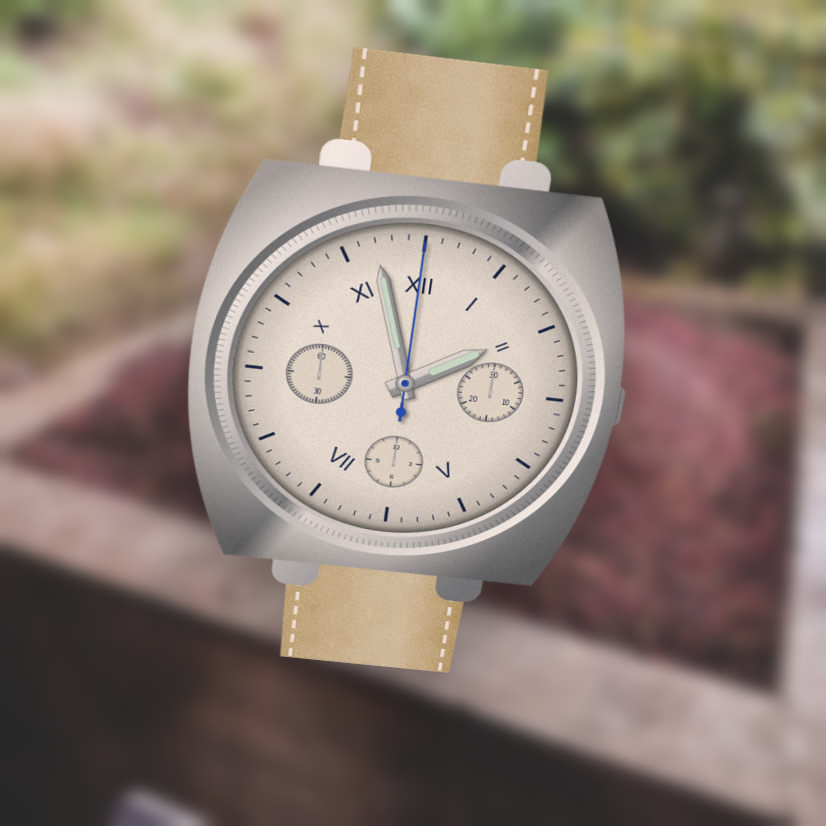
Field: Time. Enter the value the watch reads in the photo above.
1:57
